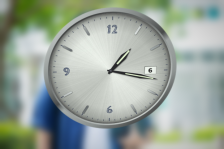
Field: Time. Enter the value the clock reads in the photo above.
1:17
